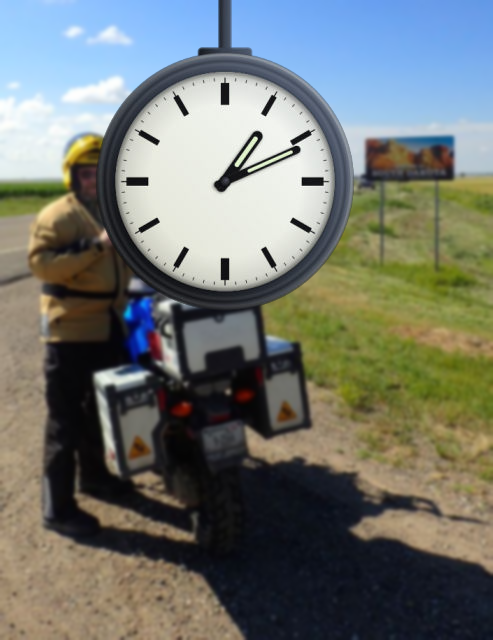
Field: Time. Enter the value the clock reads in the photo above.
1:11
